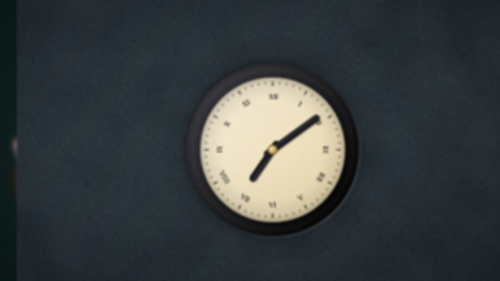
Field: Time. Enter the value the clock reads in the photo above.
7:09
